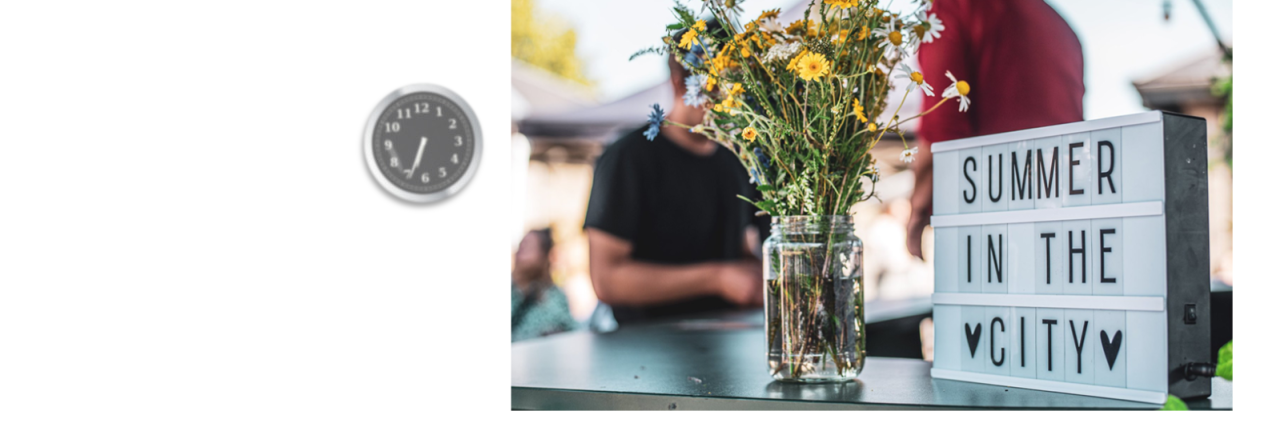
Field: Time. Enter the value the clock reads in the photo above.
6:34
